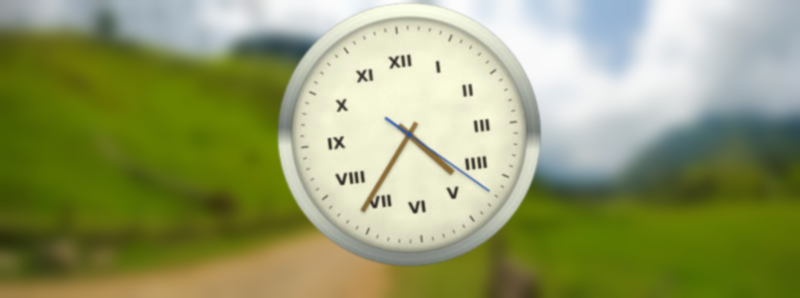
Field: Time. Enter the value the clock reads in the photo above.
4:36:22
